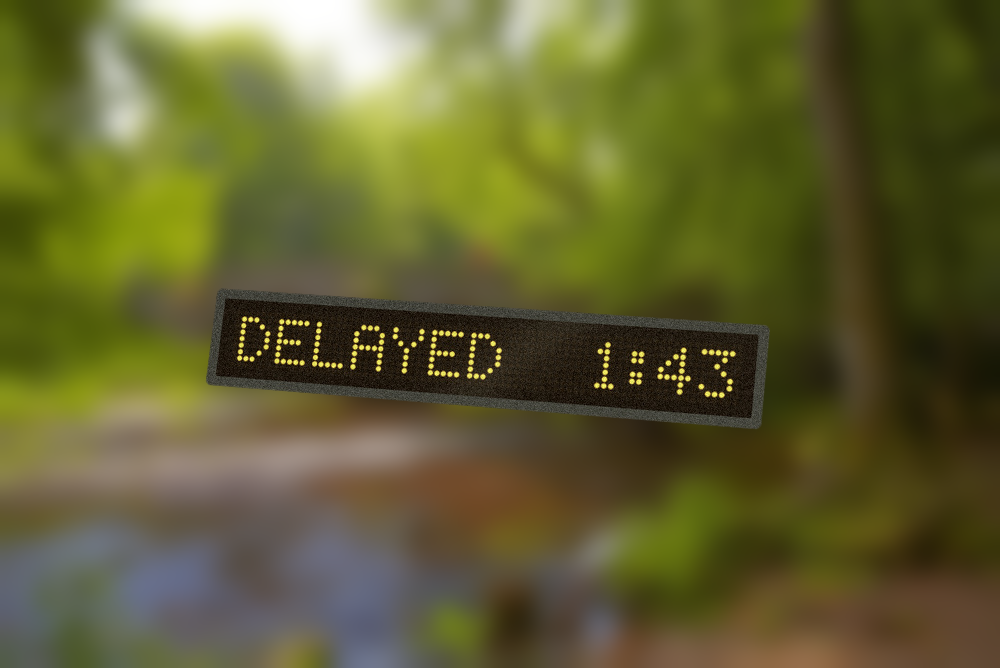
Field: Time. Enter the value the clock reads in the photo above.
1:43
